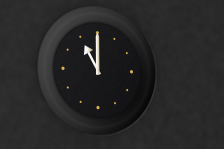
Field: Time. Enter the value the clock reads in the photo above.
11:00
